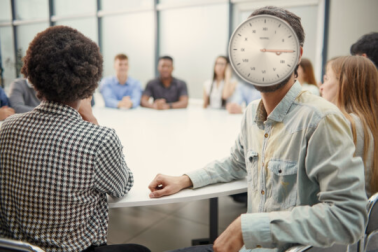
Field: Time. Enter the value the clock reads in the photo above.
3:15
